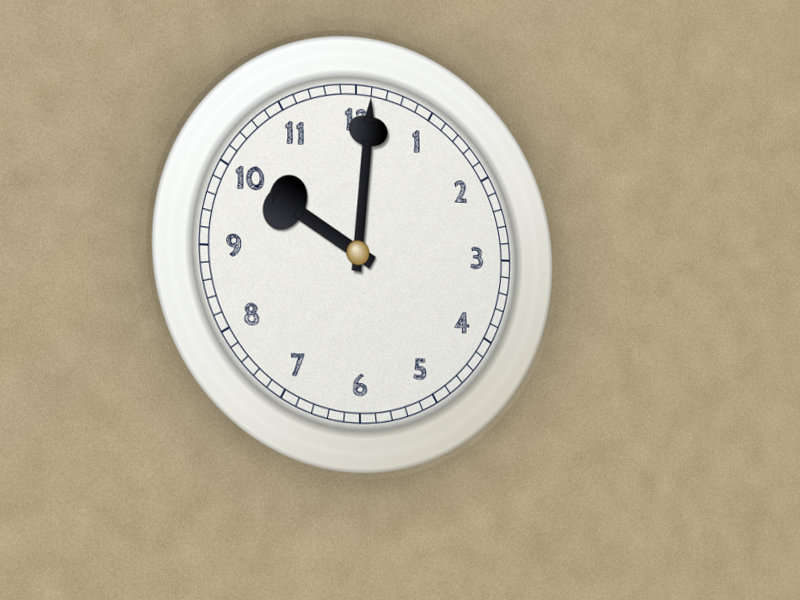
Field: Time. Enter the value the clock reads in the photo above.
10:01
